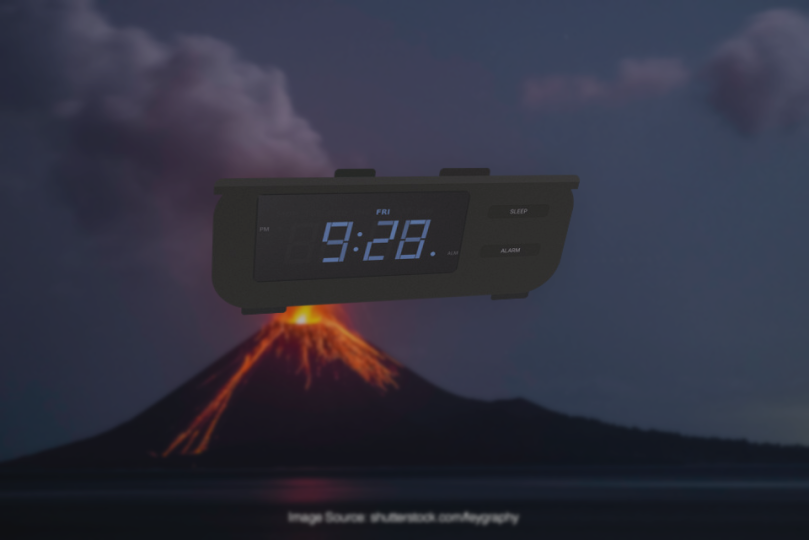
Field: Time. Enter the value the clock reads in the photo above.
9:28
